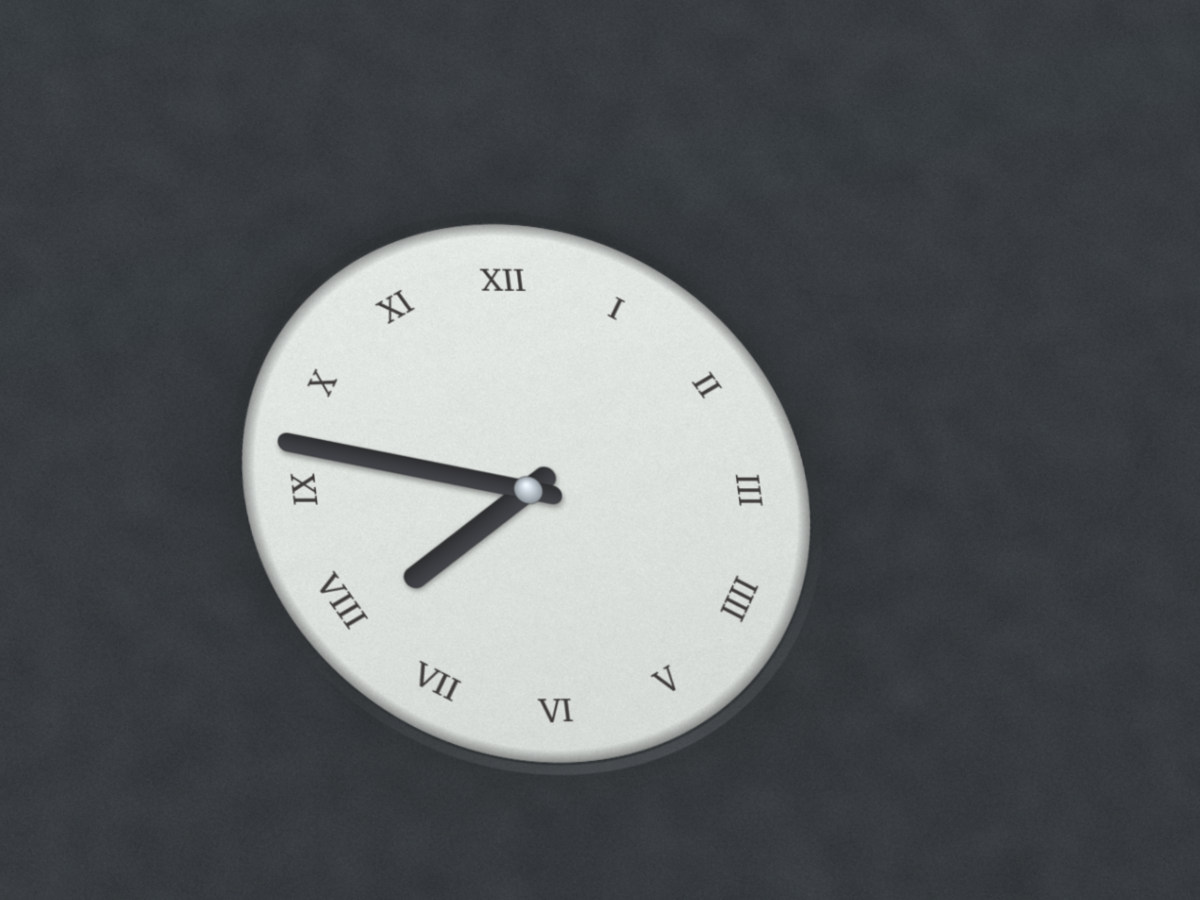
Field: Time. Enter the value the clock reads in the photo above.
7:47
